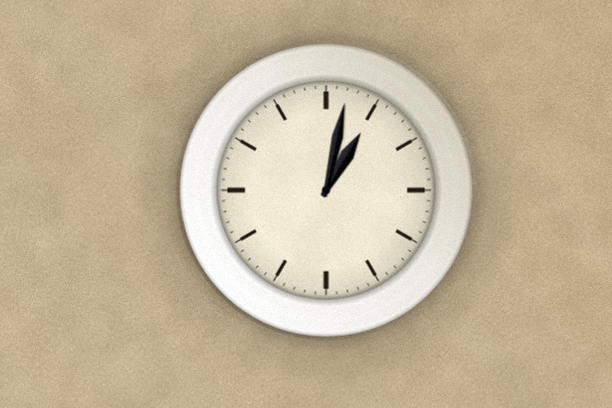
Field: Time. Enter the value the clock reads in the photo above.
1:02
